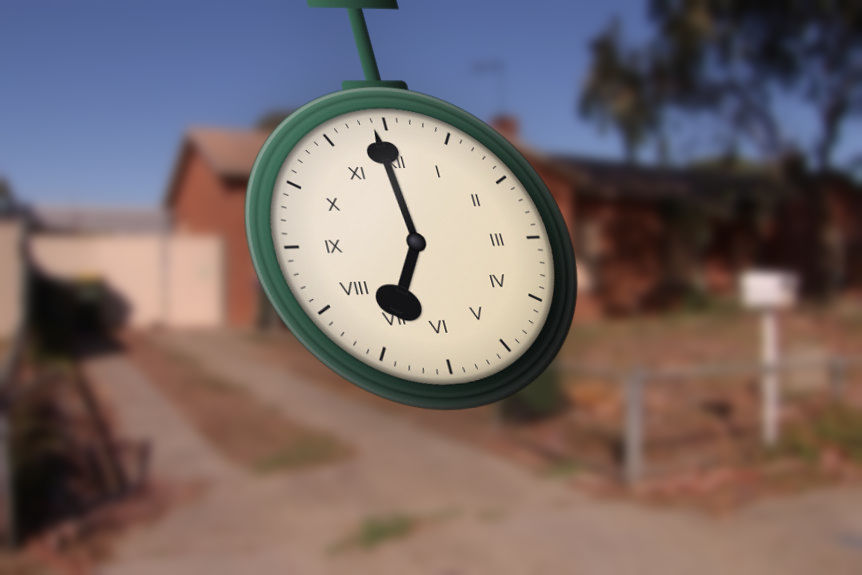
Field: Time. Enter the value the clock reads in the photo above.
6:59
